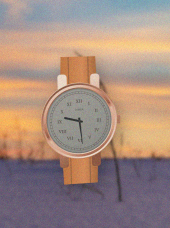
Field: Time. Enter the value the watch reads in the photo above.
9:29
